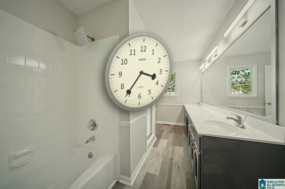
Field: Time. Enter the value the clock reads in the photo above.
3:36
